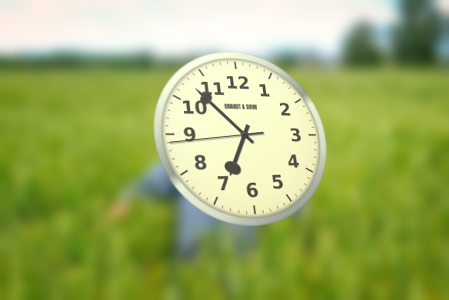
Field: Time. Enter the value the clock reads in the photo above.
6:52:44
